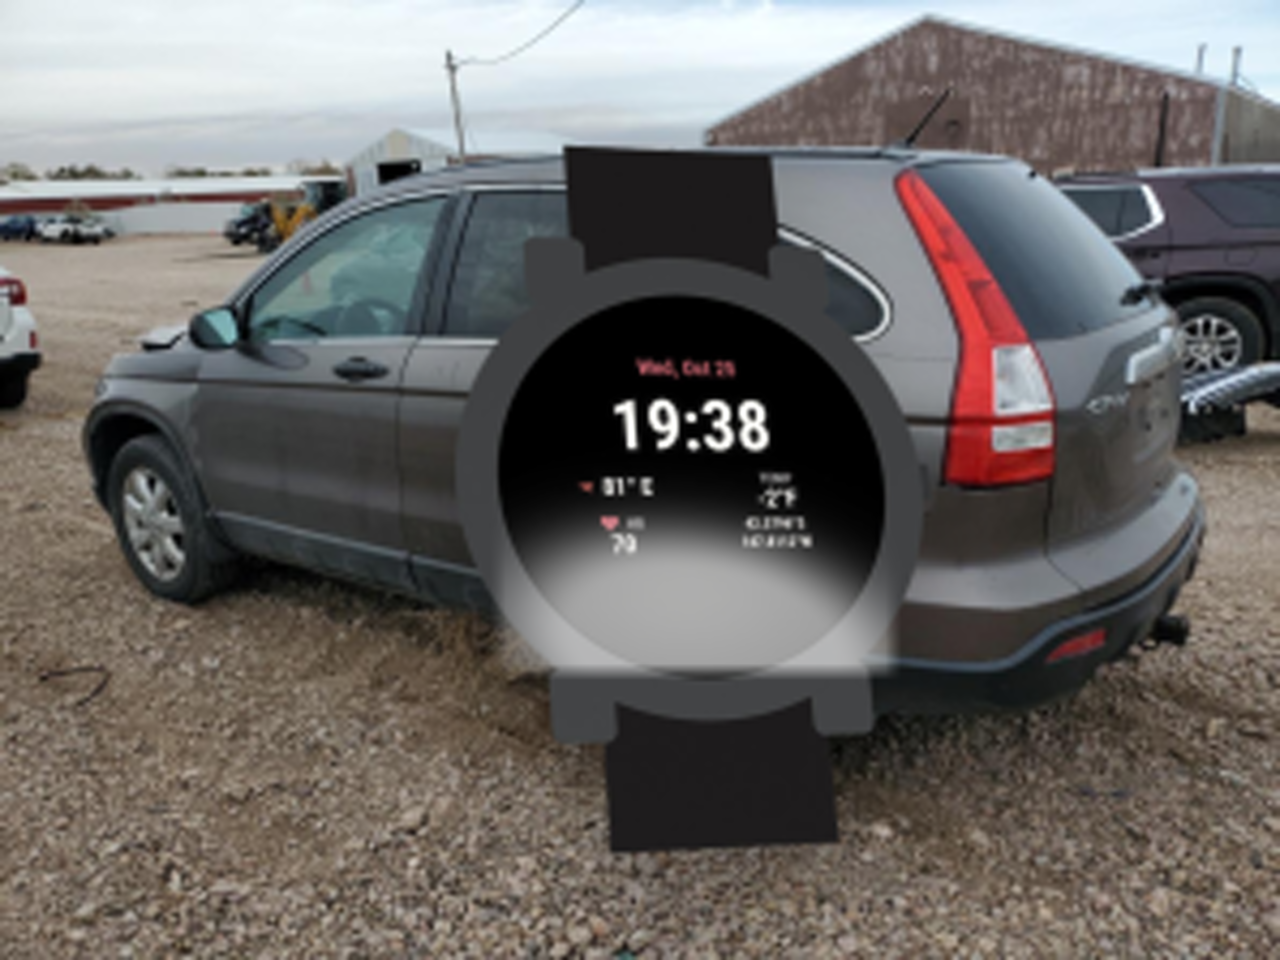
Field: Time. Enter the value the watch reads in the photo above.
19:38
